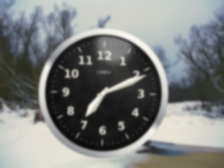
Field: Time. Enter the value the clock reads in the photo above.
7:11
